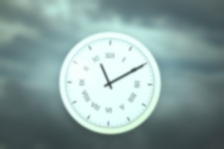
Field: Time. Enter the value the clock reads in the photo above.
11:10
